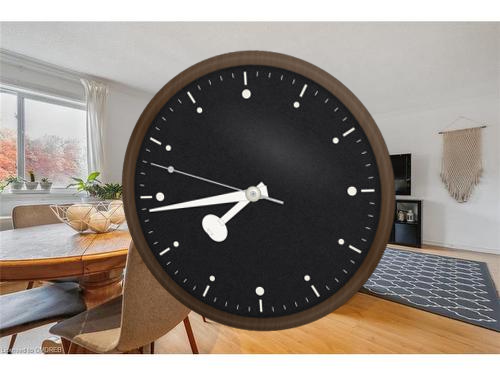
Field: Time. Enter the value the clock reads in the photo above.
7:43:48
